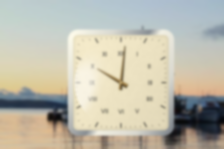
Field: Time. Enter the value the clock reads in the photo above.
10:01
